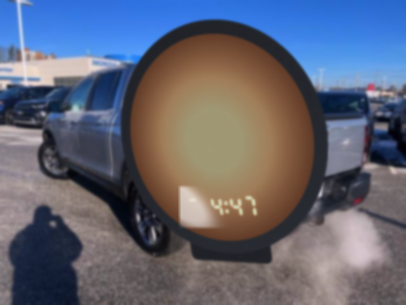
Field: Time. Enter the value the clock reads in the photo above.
4:47
